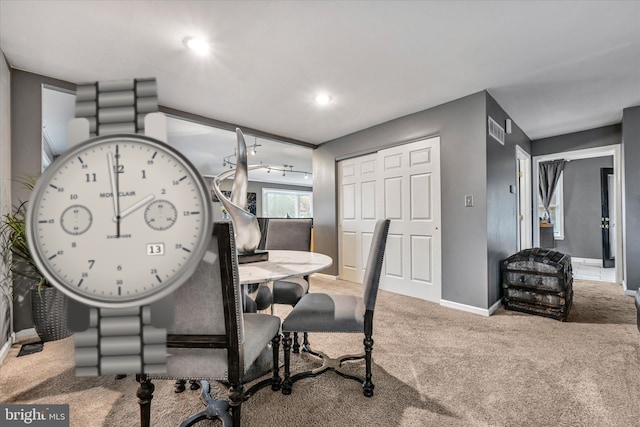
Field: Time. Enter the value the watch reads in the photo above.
1:59
